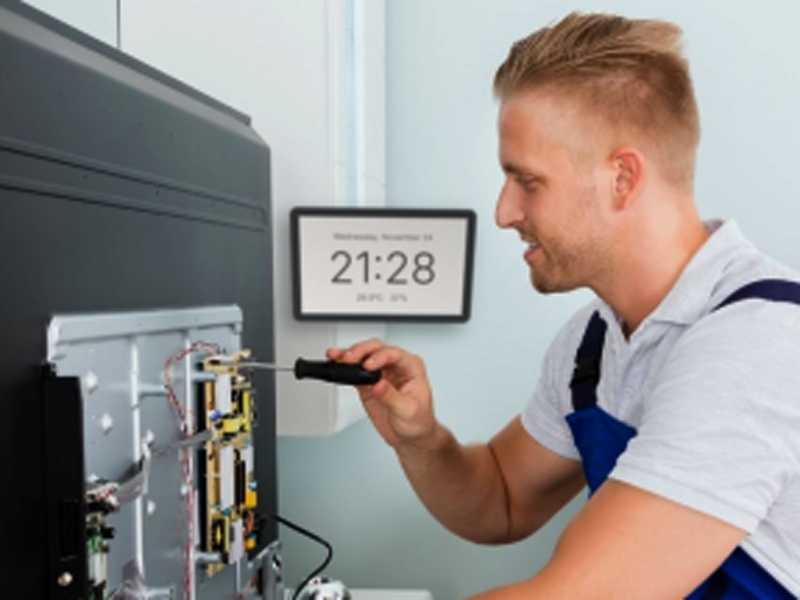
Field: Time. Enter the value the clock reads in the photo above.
21:28
